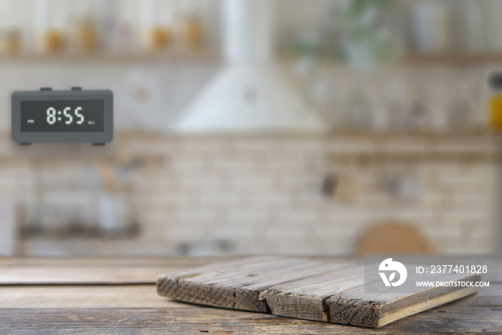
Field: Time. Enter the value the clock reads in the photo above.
8:55
